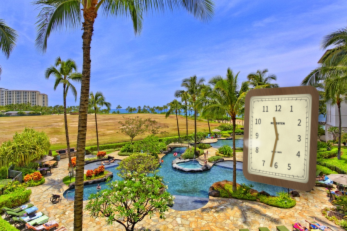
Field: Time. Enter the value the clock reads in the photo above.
11:32
